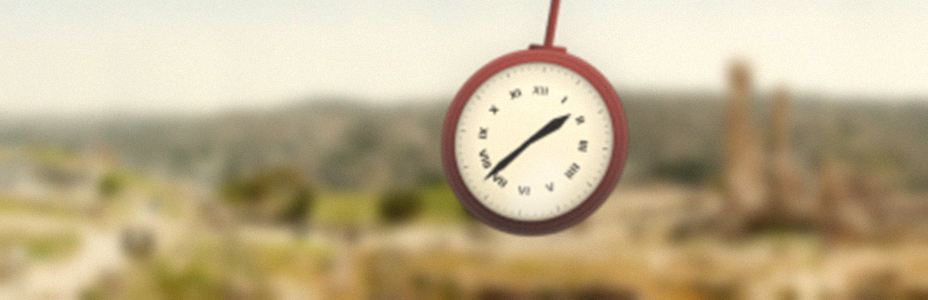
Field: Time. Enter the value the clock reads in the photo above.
1:37
